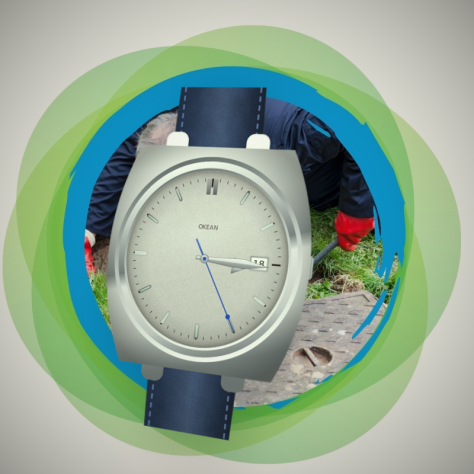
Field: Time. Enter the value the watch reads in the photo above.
3:15:25
